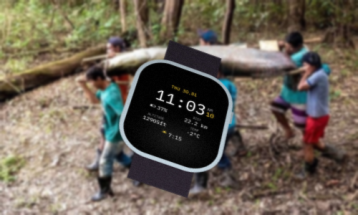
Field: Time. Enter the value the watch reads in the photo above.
11:03
